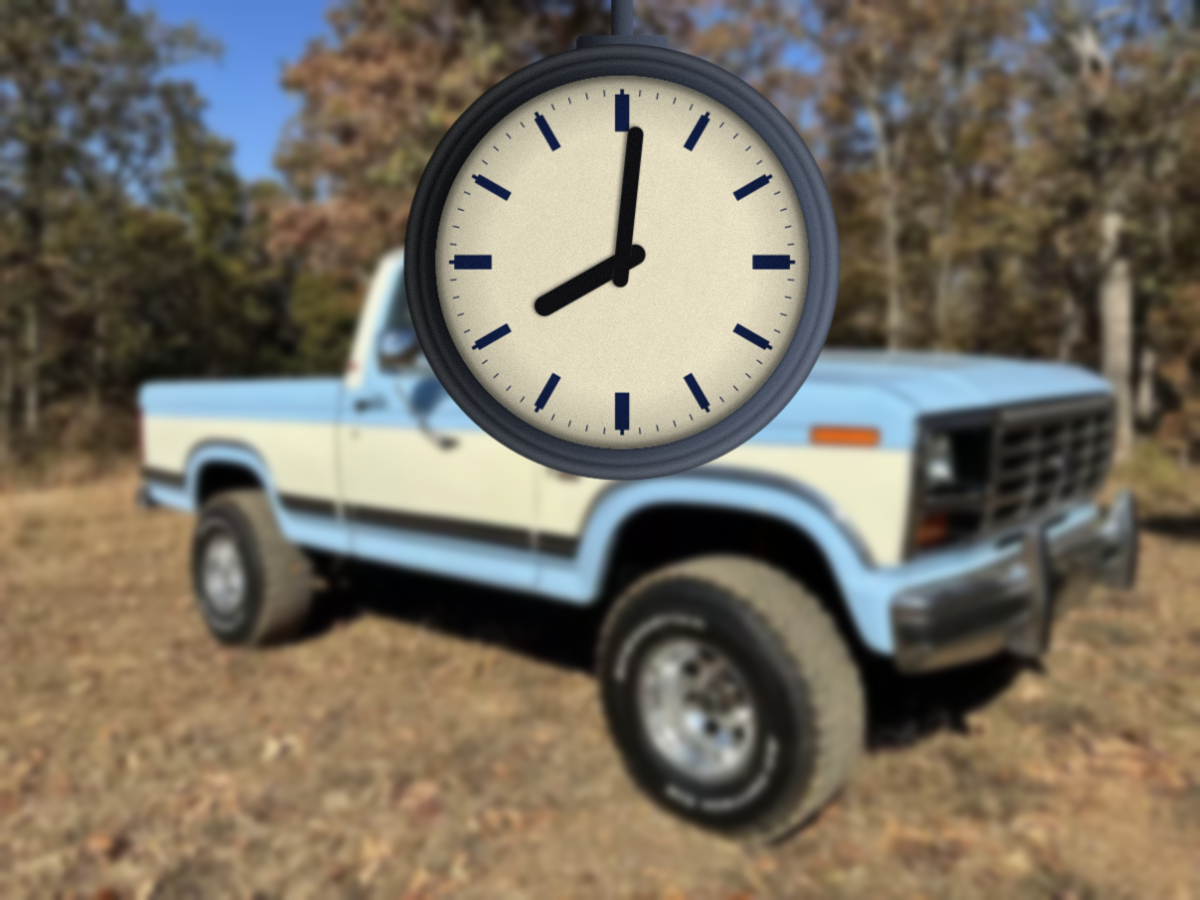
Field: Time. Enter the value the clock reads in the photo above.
8:01
